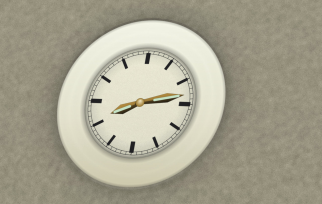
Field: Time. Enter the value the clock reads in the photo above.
8:13
